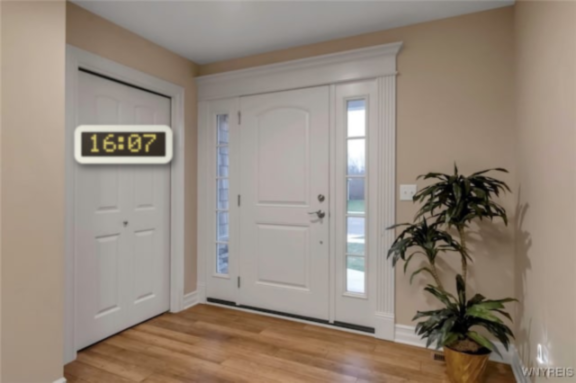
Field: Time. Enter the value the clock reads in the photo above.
16:07
